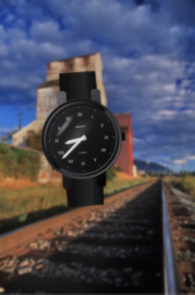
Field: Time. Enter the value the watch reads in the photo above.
8:38
